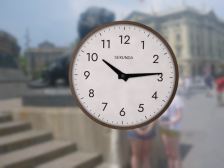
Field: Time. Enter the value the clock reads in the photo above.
10:14
